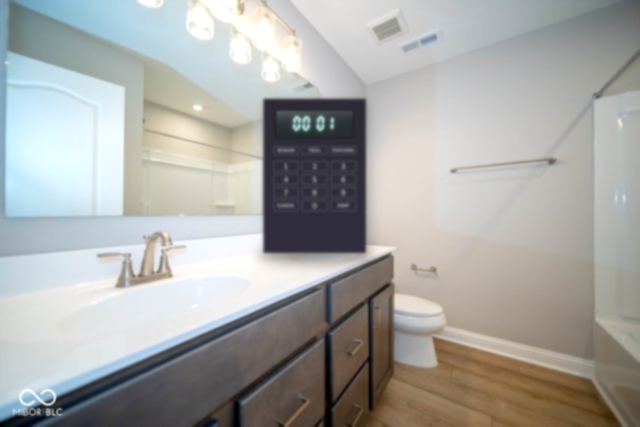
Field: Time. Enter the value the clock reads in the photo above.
0:01
